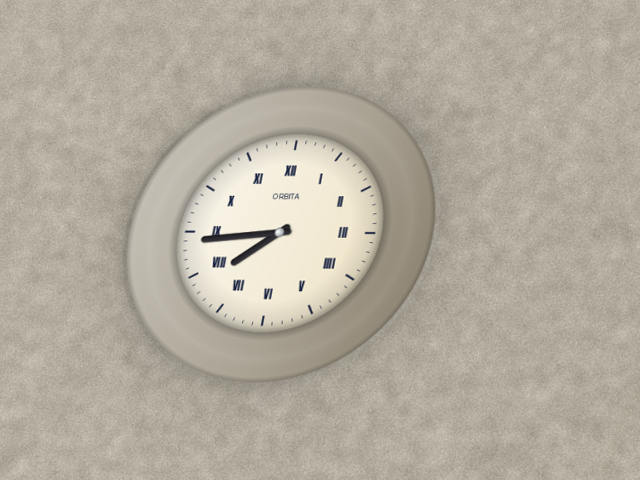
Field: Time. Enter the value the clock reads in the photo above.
7:44
